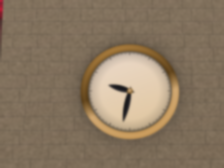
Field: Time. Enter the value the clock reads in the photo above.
9:32
